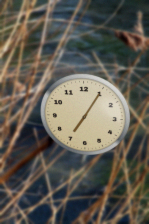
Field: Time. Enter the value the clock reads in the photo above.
7:05
